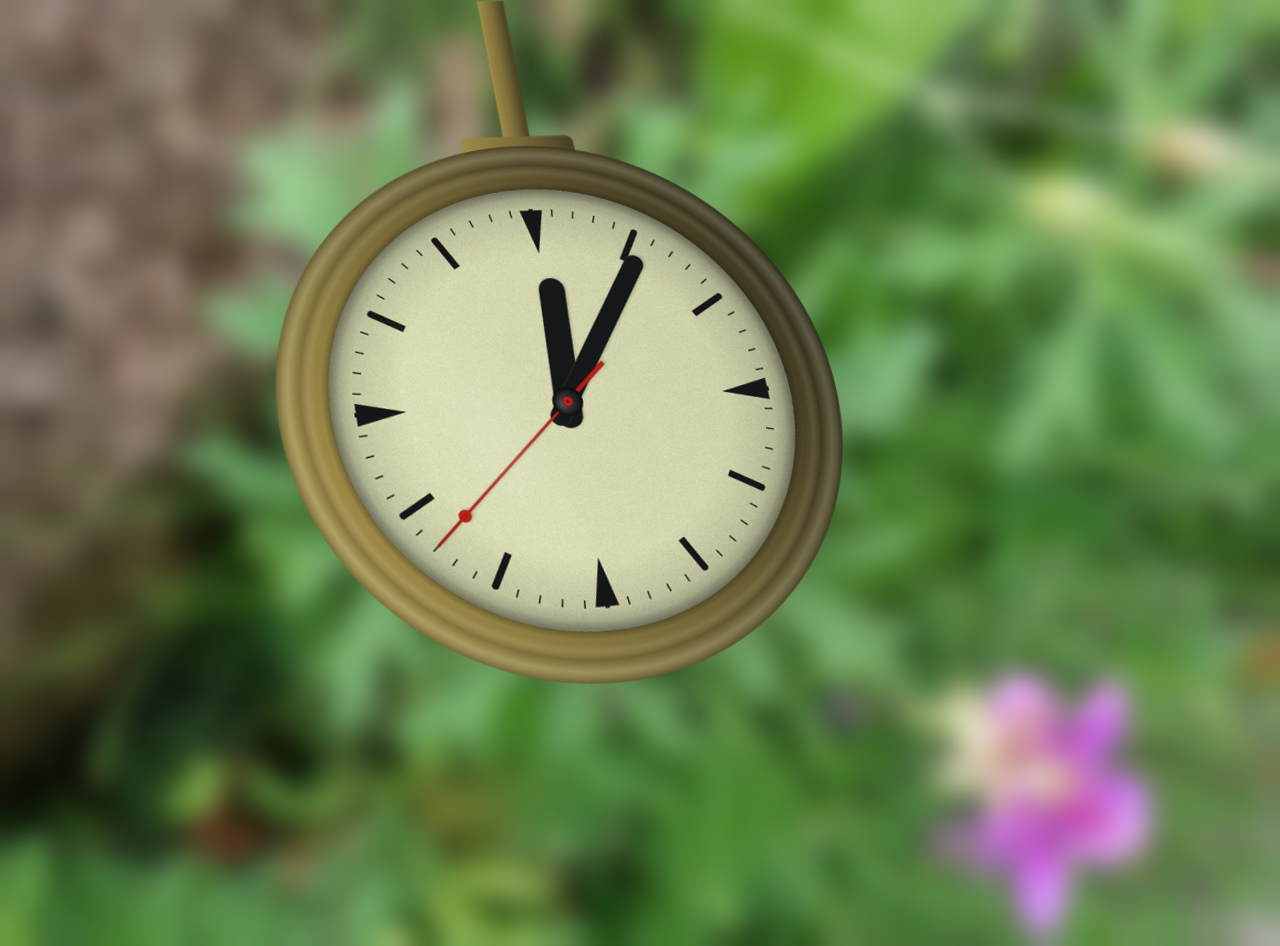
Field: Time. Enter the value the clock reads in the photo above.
12:05:38
